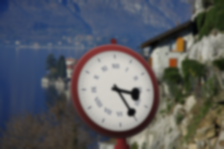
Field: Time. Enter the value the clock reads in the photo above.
3:25
